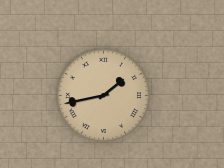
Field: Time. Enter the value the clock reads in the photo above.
1:43
